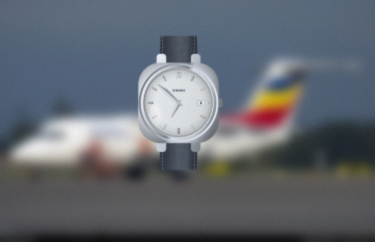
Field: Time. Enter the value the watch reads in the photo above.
6:52
